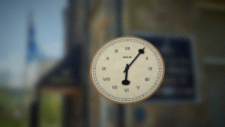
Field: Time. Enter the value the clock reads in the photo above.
6:06
